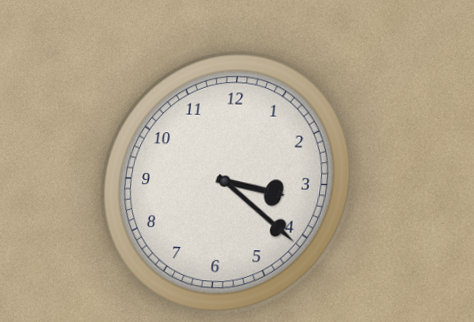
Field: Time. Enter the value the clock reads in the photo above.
3:21
